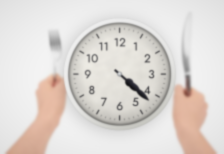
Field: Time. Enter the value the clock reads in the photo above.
4:22
